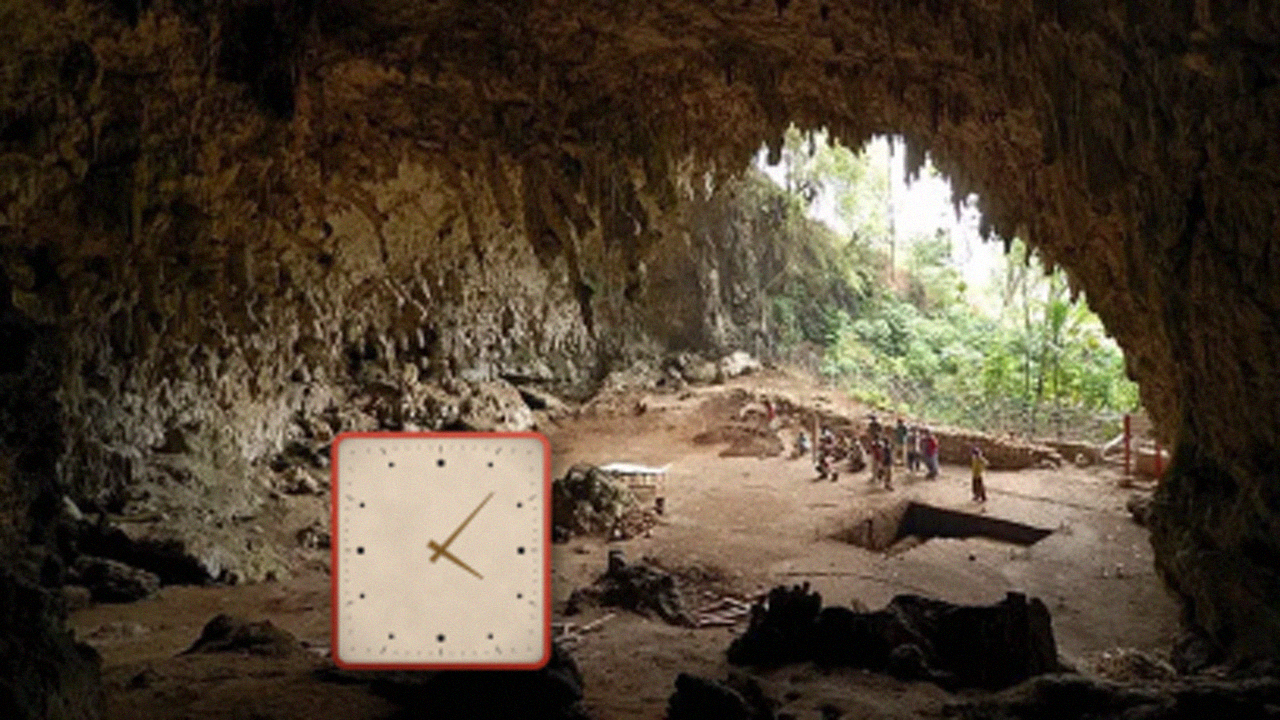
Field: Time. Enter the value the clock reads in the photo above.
4:07
